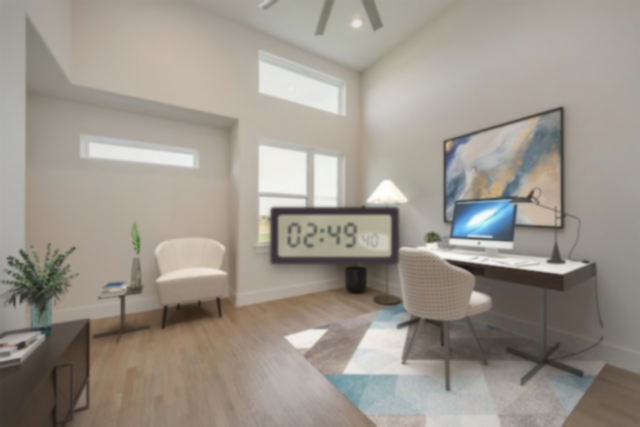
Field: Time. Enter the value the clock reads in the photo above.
2:49:40
